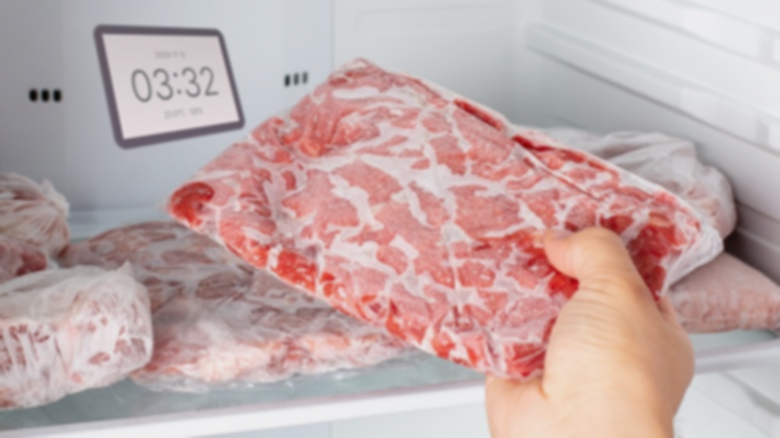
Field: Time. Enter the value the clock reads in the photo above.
3:32
